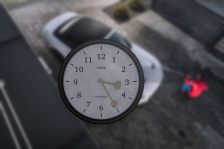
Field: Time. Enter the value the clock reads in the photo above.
3:25
